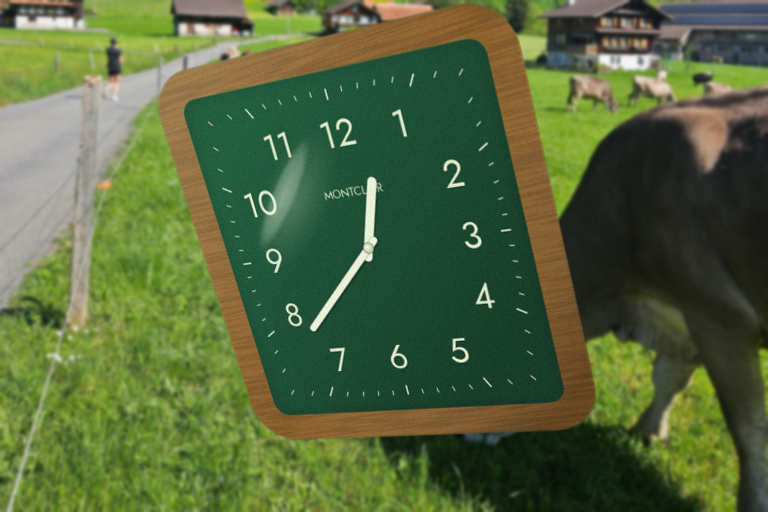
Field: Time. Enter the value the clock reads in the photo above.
12:38
